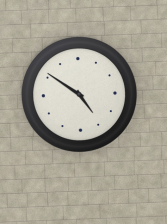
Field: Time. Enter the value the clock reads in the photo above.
4:51
